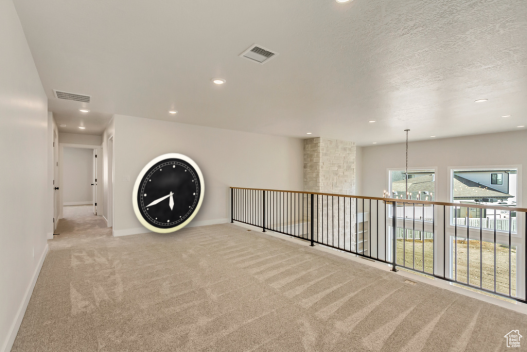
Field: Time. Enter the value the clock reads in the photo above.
5:41
